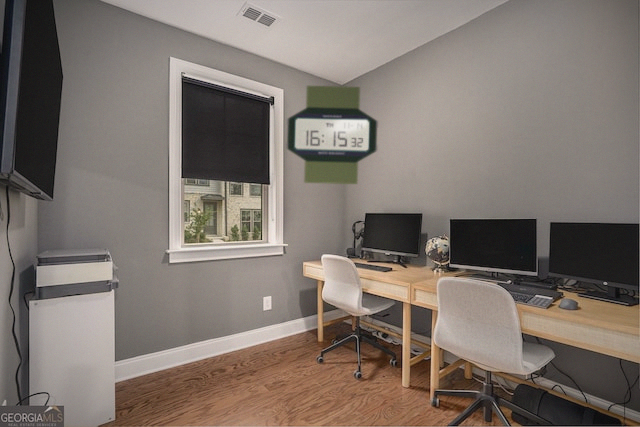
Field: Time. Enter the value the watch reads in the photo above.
16:15
